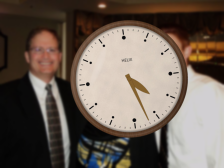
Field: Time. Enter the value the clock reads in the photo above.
4:27
